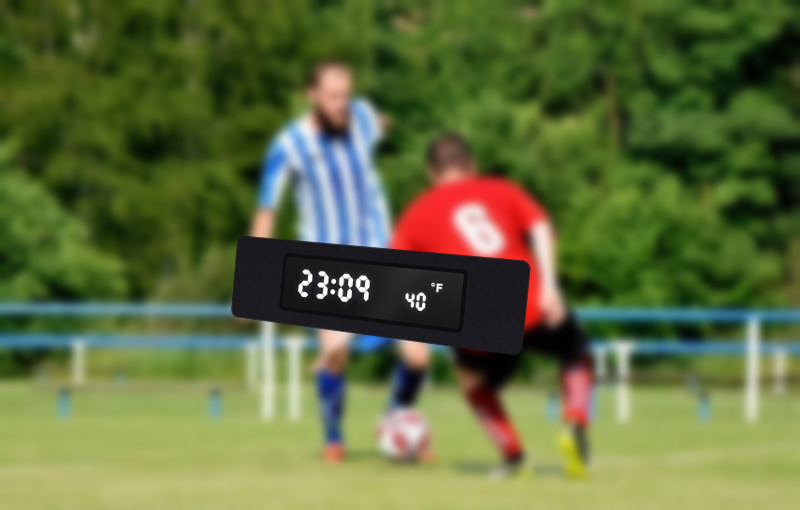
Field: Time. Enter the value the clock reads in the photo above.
23:09
